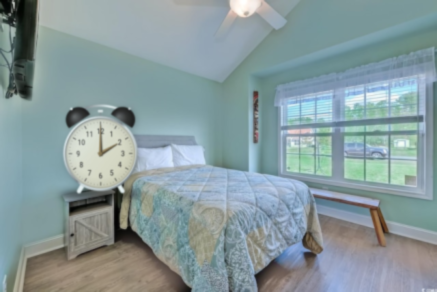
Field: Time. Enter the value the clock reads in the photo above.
2:00
